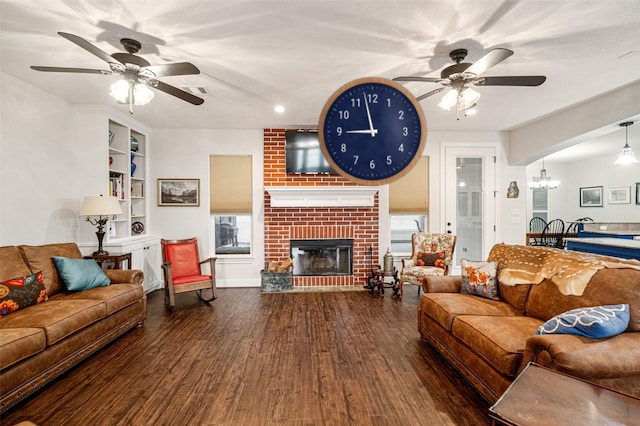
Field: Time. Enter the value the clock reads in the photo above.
8:58
